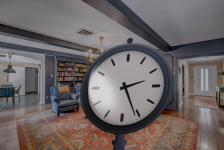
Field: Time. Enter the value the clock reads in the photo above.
2:26
